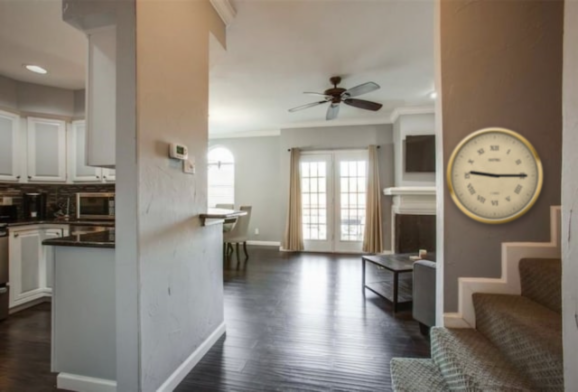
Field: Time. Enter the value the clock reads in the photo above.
9:15
